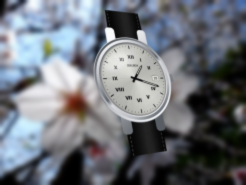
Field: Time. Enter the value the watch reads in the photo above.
1:18
